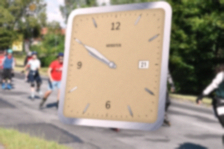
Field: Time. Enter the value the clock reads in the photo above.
9:50
